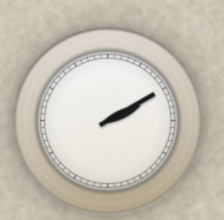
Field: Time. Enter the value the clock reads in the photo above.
2:10
